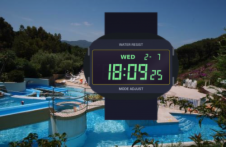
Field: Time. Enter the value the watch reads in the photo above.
18:09:25
